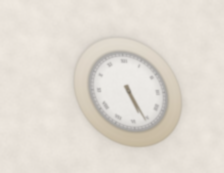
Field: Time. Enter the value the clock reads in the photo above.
5:26
